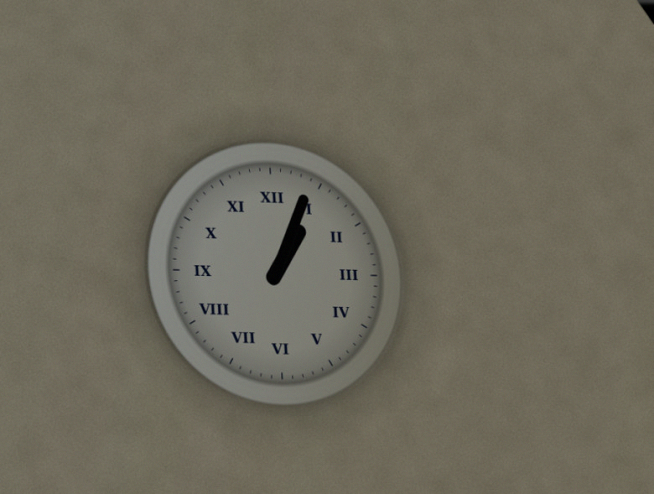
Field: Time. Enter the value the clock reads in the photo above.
1:04
